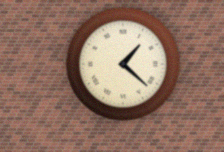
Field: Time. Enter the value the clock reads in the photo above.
1:22
